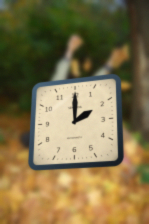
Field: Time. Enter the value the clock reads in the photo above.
2:00
